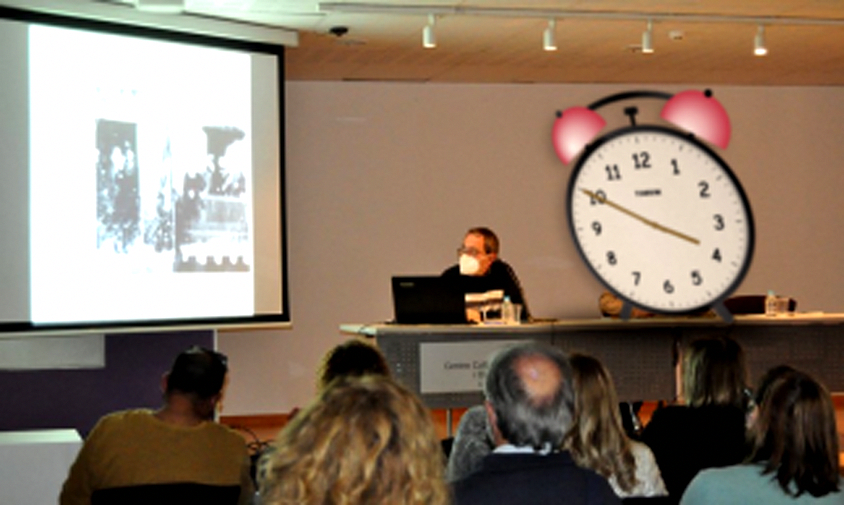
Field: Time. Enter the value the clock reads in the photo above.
3:50
